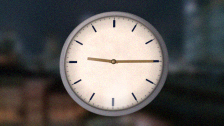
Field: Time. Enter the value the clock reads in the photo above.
9:15
